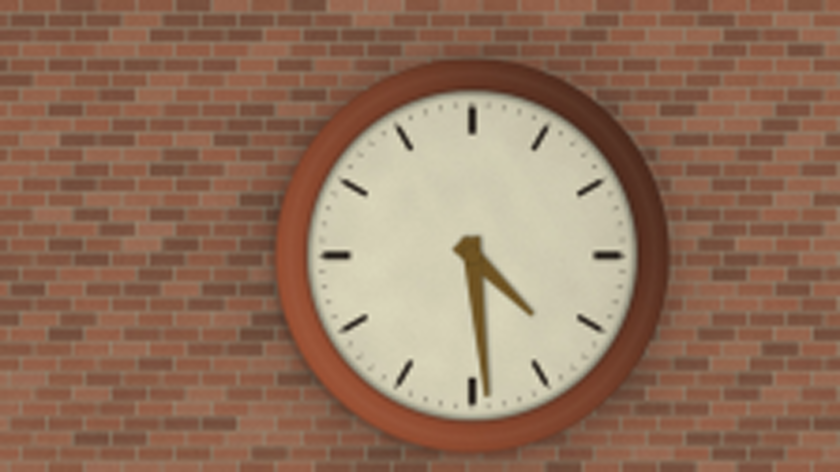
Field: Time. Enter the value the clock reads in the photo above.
4:29
